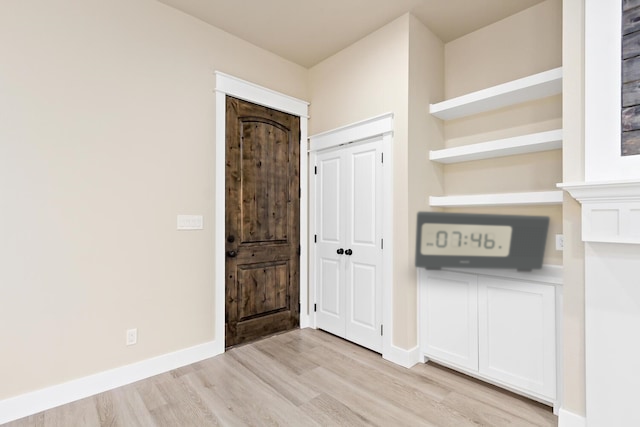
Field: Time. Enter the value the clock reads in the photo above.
7:46
